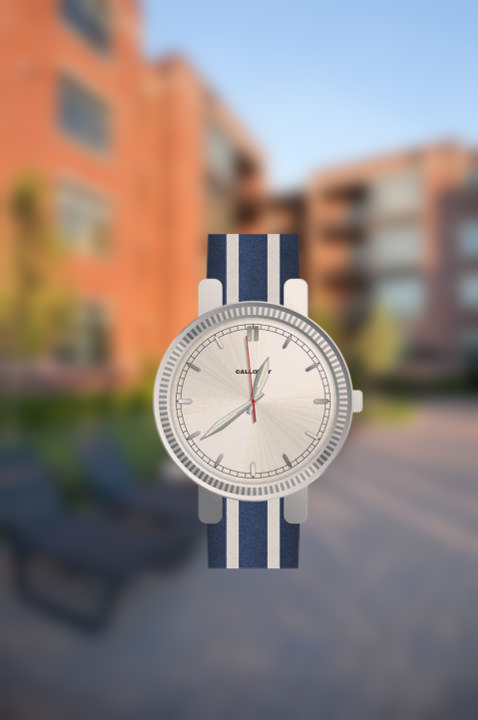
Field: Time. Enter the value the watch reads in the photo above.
12:38:59
